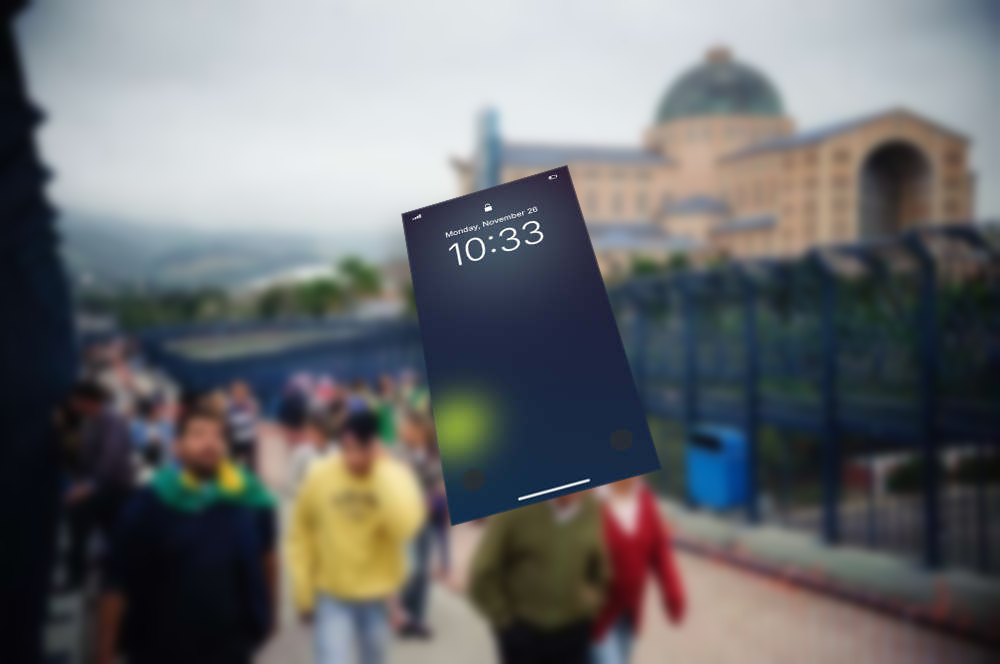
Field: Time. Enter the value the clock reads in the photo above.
10:33
